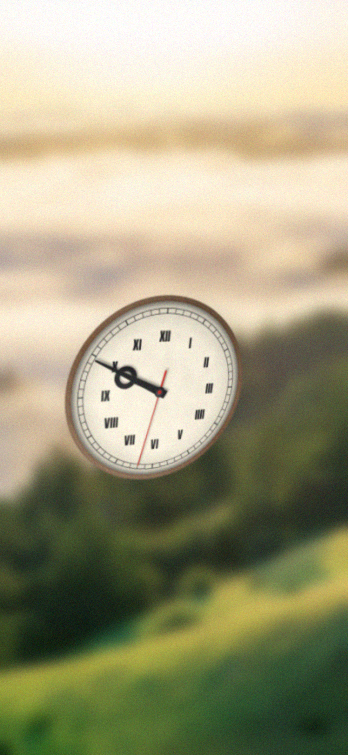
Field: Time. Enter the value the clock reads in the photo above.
9:49:32
